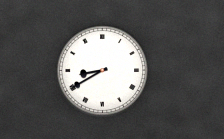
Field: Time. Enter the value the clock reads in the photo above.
8:40
